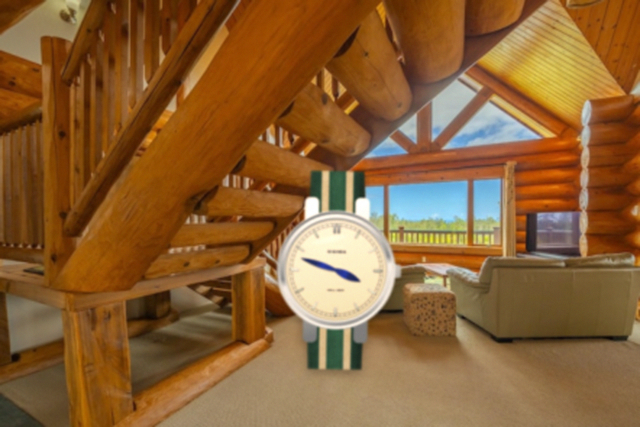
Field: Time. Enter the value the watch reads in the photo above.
3:48
